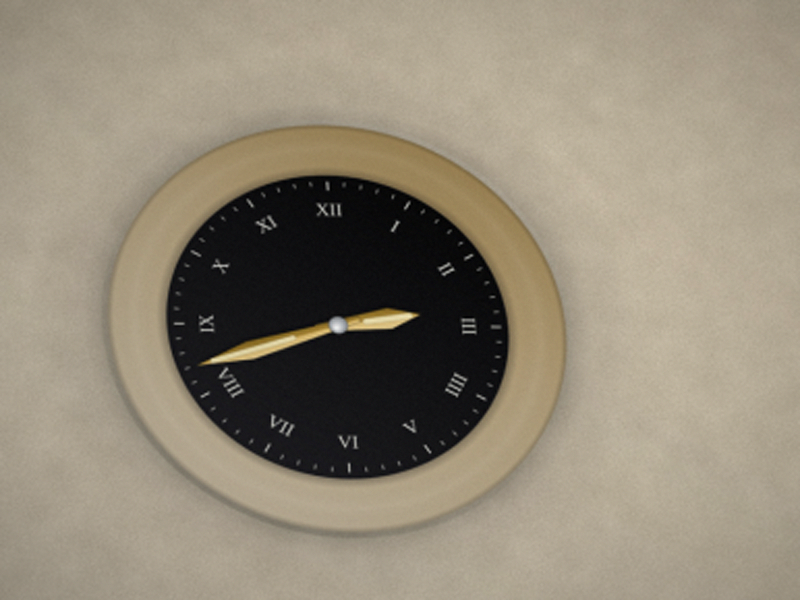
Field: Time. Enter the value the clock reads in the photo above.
2:42
